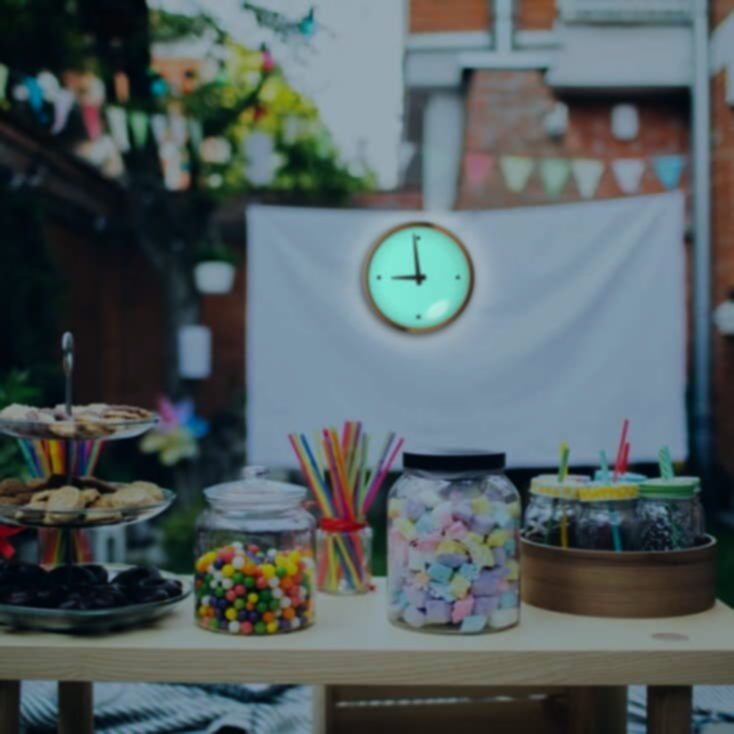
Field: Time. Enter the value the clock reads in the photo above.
8:59
